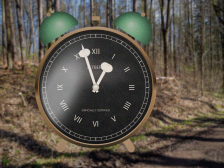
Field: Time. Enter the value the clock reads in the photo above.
12:57
